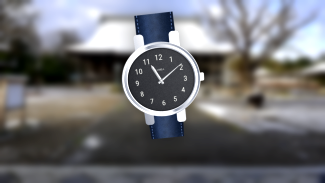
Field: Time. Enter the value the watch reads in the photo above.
11:09
